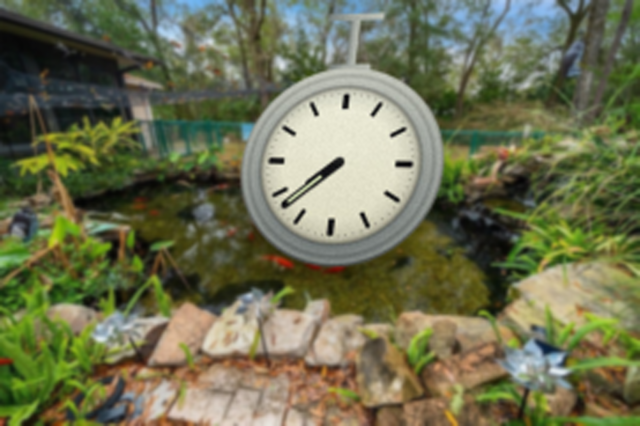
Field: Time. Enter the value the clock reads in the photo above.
7:38
